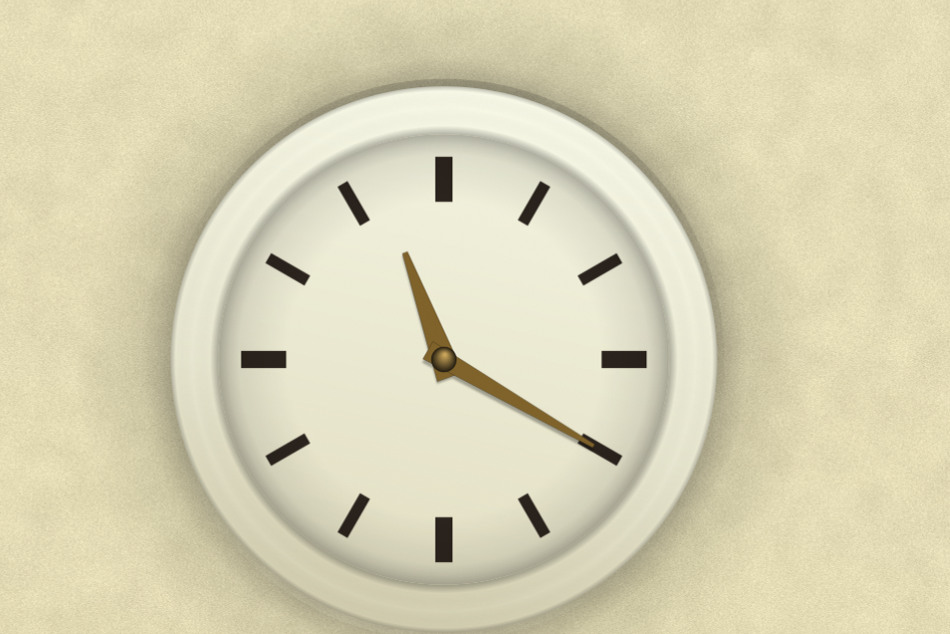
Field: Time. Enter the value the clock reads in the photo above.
11:20
